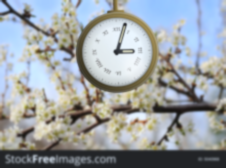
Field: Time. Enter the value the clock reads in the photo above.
3:03
